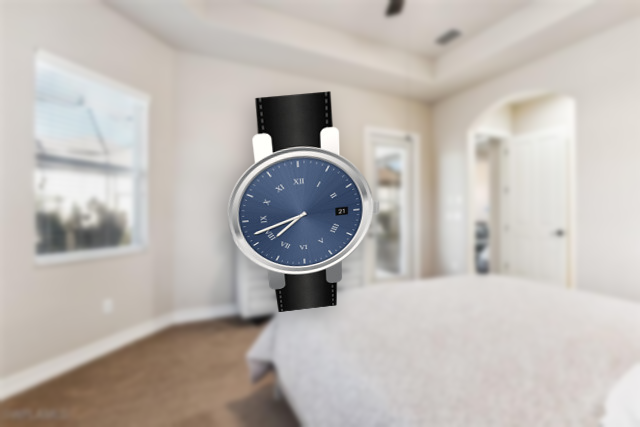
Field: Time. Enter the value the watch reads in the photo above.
7:42
